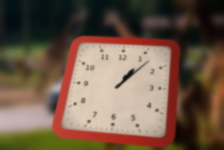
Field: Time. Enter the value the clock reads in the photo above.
1:07
